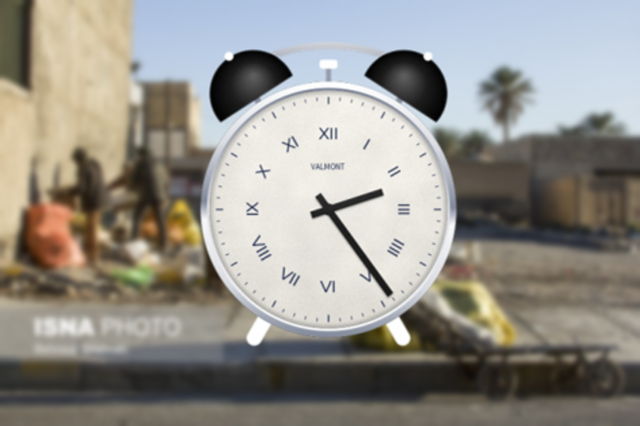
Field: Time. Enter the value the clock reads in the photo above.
2:24
